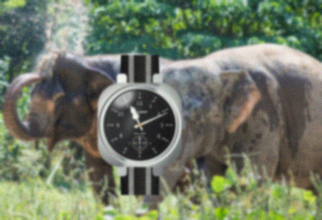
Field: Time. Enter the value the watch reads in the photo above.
11:11
